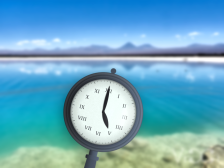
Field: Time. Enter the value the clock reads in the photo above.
5:00
